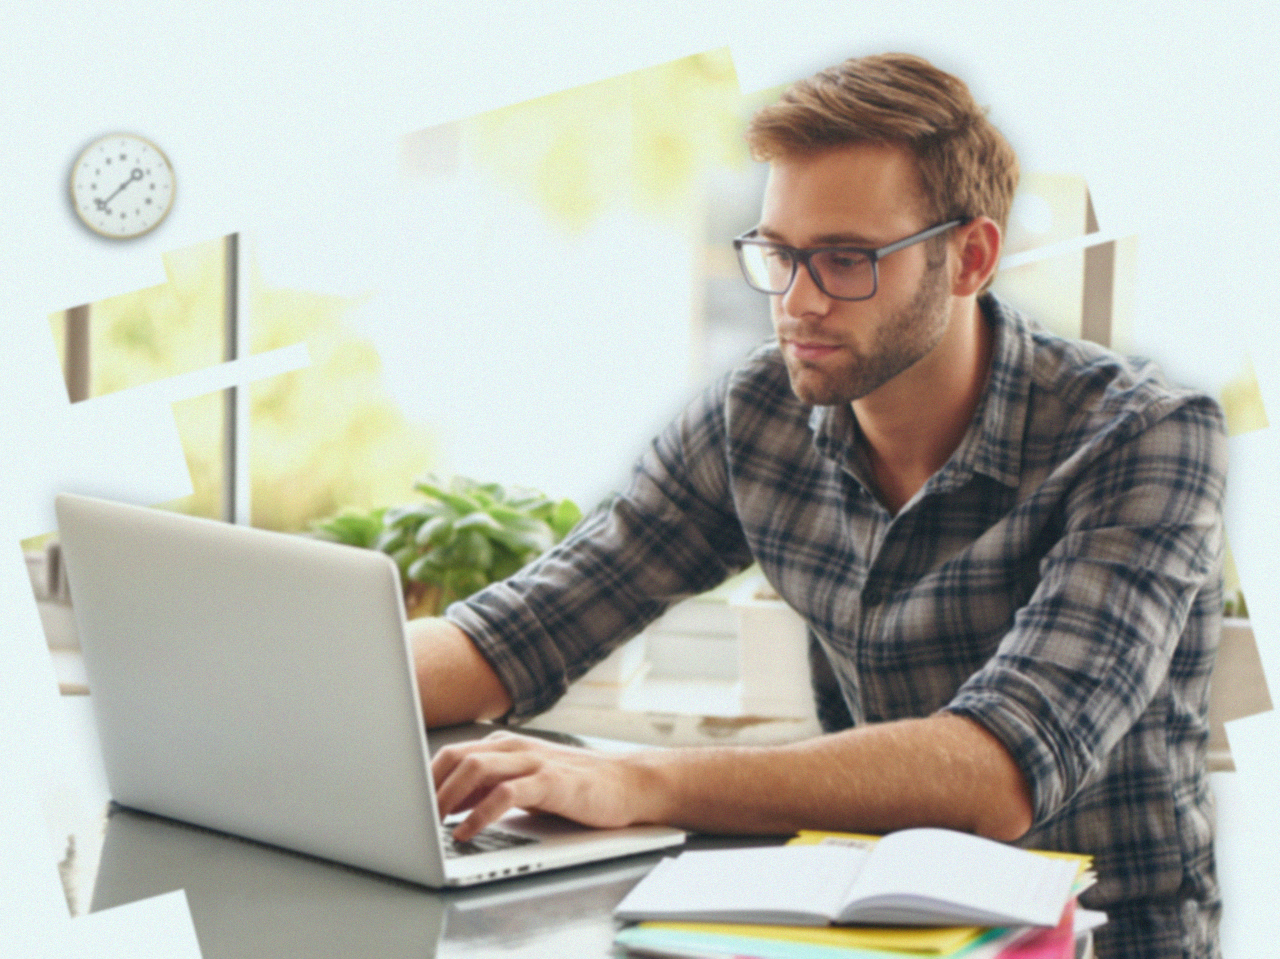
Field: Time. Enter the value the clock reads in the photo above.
1:38
